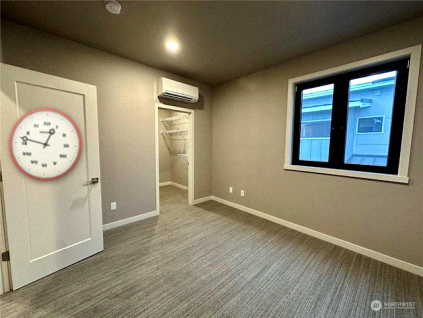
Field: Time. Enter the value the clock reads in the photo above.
12:47
